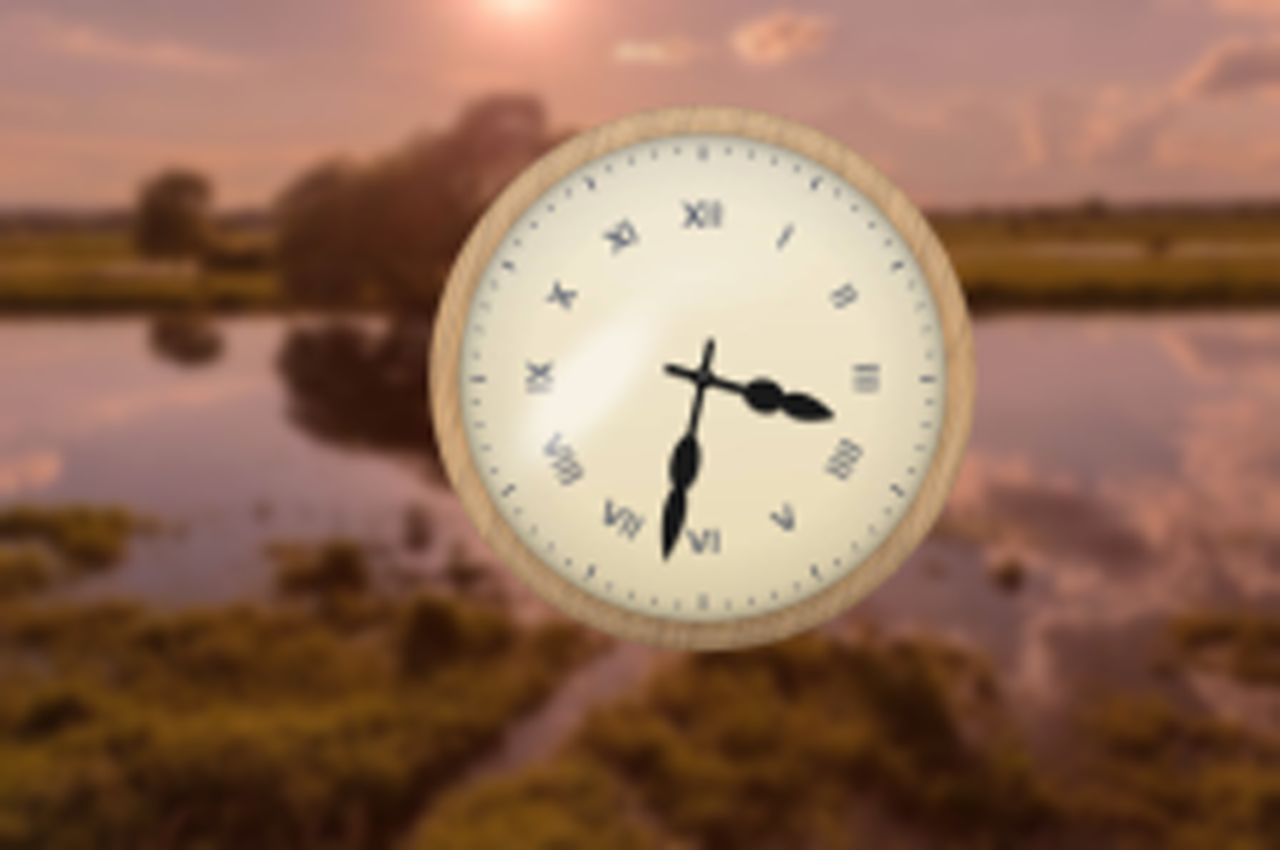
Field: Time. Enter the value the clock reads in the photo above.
3:32
